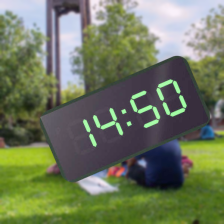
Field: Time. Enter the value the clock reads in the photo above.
14:50
